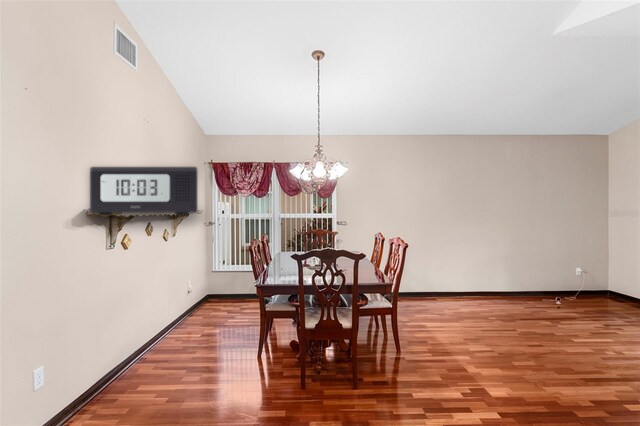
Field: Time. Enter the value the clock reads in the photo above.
10:03
